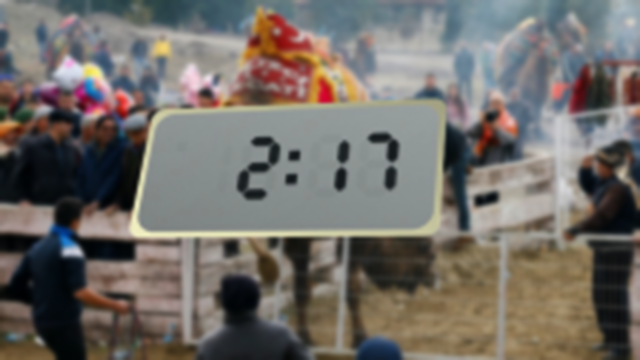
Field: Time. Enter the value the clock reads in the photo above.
2:17
